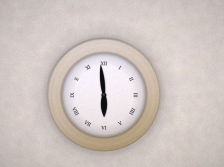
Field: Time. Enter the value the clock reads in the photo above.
5:59
